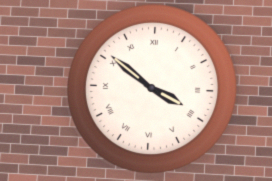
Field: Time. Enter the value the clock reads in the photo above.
3:51
